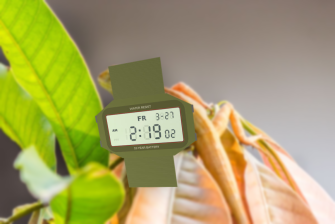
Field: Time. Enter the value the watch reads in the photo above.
2:19:02
